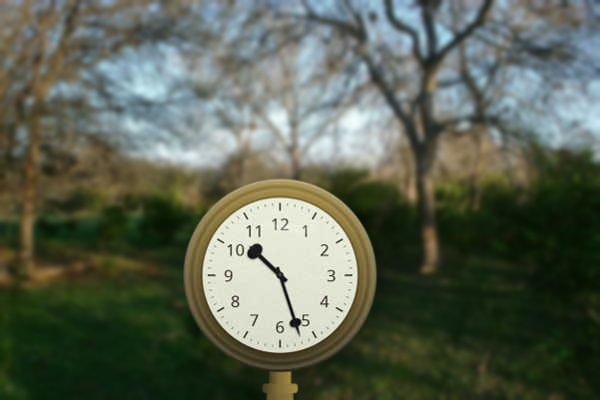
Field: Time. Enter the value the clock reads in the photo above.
10:27
